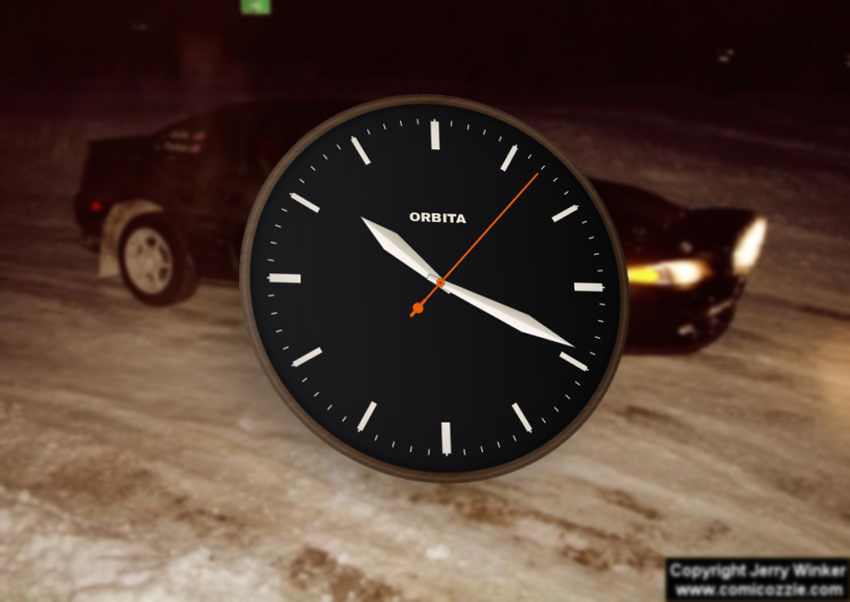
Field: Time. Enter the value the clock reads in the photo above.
10:19:07
